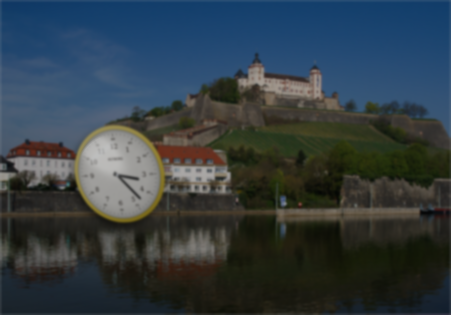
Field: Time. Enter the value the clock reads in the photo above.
3:23
